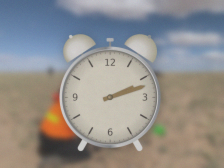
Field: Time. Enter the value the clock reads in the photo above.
2:12
